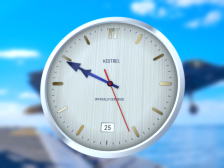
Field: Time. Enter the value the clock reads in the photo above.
9:49:26
